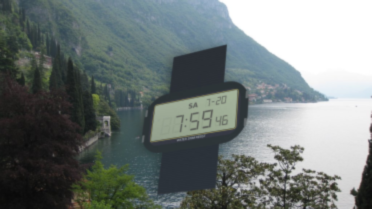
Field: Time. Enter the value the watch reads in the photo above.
7:59
